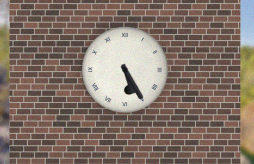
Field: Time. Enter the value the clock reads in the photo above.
5:25
